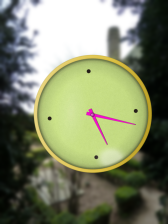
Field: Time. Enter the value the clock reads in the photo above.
5:18
